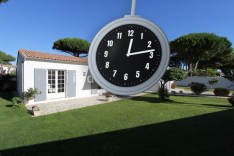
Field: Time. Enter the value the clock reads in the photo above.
12:13
